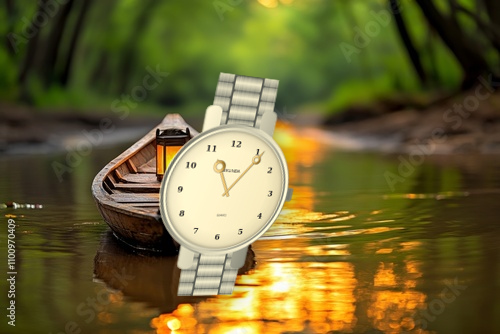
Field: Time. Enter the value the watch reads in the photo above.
11:06
